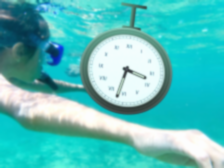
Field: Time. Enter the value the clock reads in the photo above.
3:32
